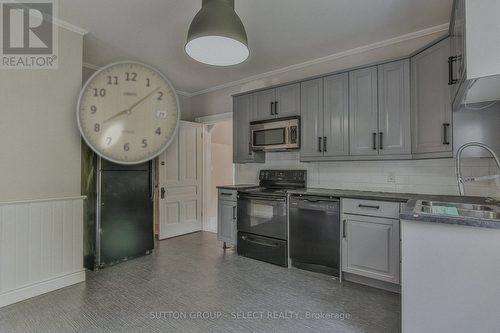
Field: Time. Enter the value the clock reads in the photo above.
8:08
